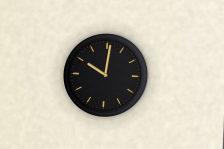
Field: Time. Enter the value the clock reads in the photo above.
10:01
